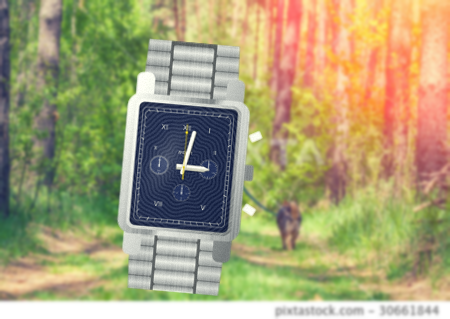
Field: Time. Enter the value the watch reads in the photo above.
3:02
